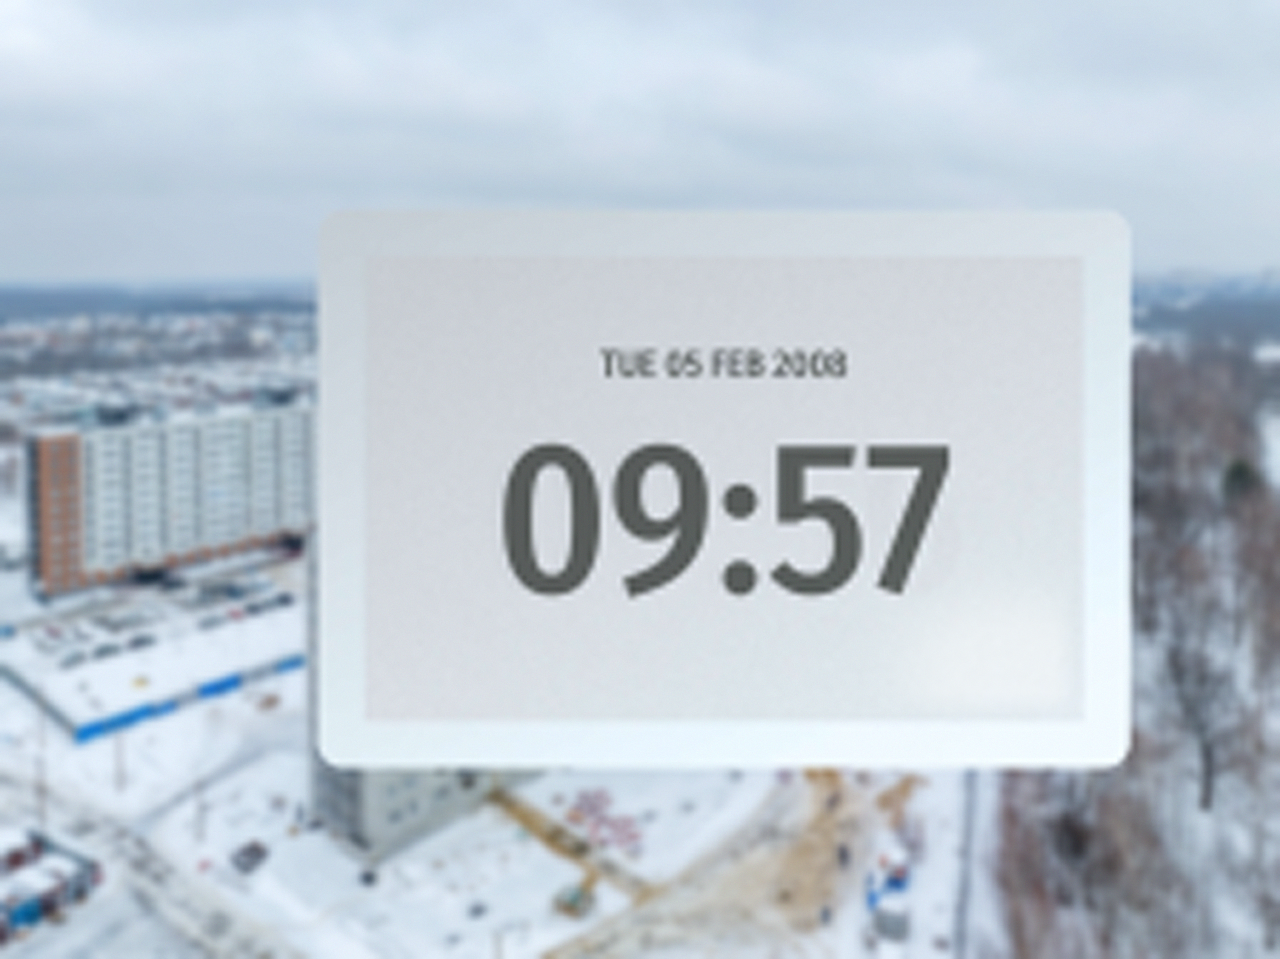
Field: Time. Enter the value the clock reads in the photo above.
9:57
